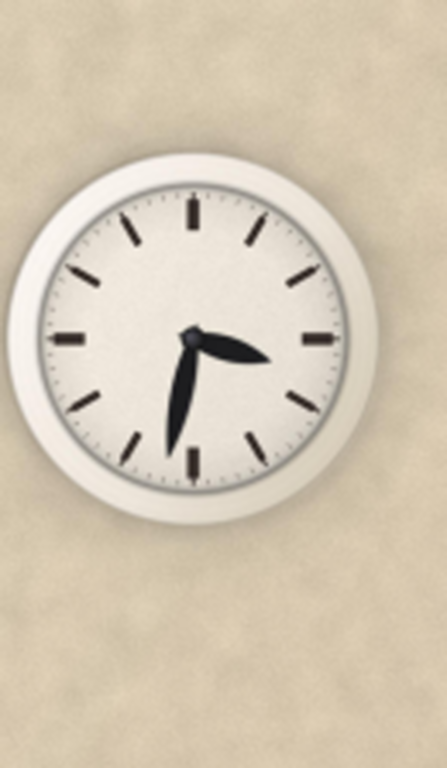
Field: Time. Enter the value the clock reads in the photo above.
3:32
